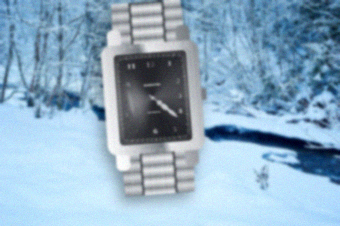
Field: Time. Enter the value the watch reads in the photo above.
4:22
